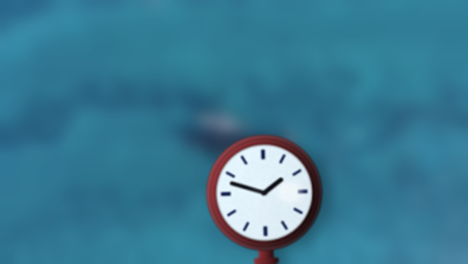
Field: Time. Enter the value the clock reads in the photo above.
1:48
